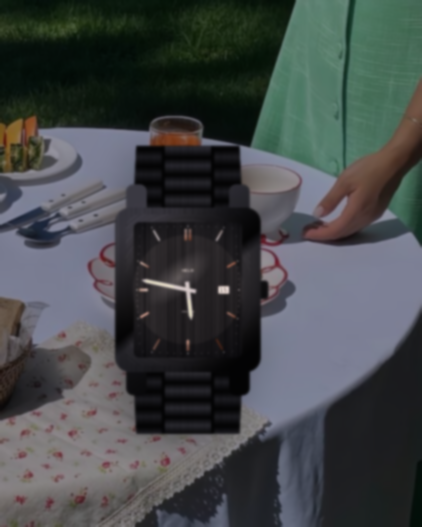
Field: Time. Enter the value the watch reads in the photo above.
5:47
